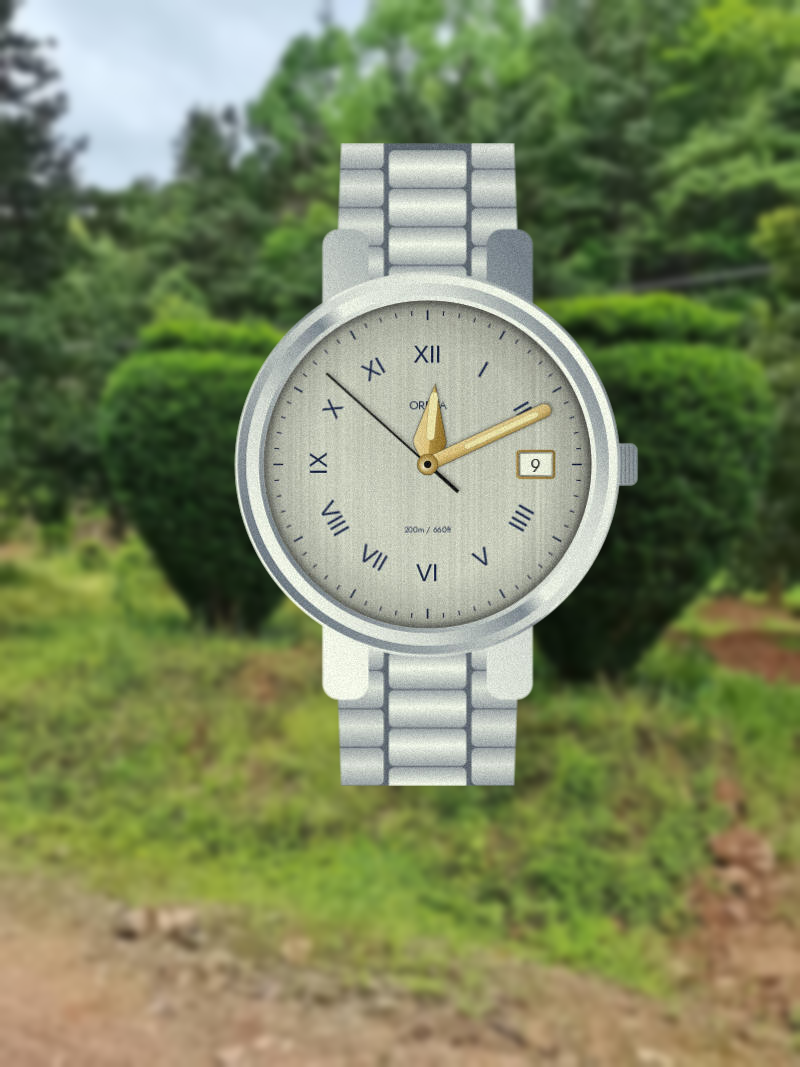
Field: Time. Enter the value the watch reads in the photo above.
12:10:52
